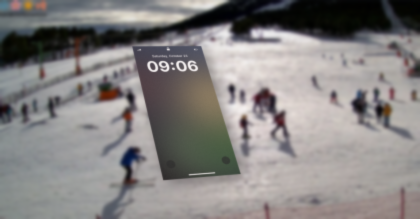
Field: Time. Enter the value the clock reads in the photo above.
9:06
